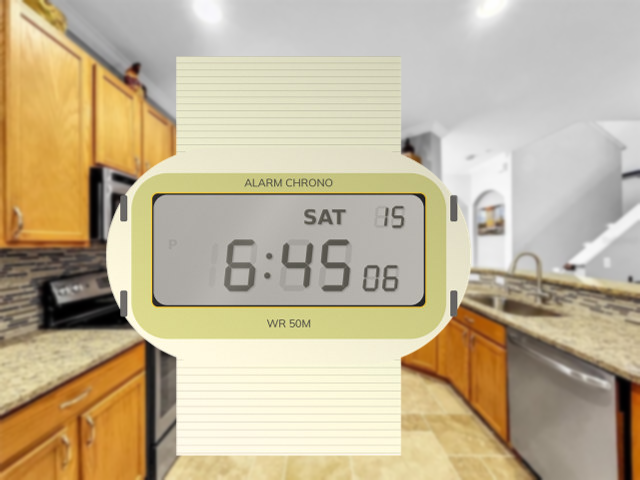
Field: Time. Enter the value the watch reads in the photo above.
6:45:06
